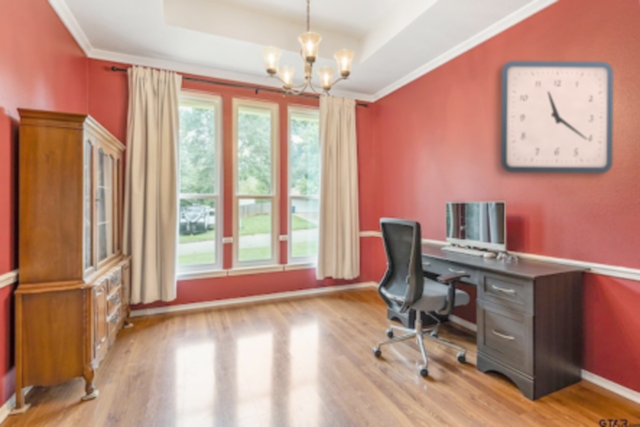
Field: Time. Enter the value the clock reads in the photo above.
11:21
